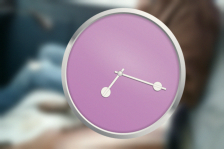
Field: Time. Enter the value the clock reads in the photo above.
7:18
